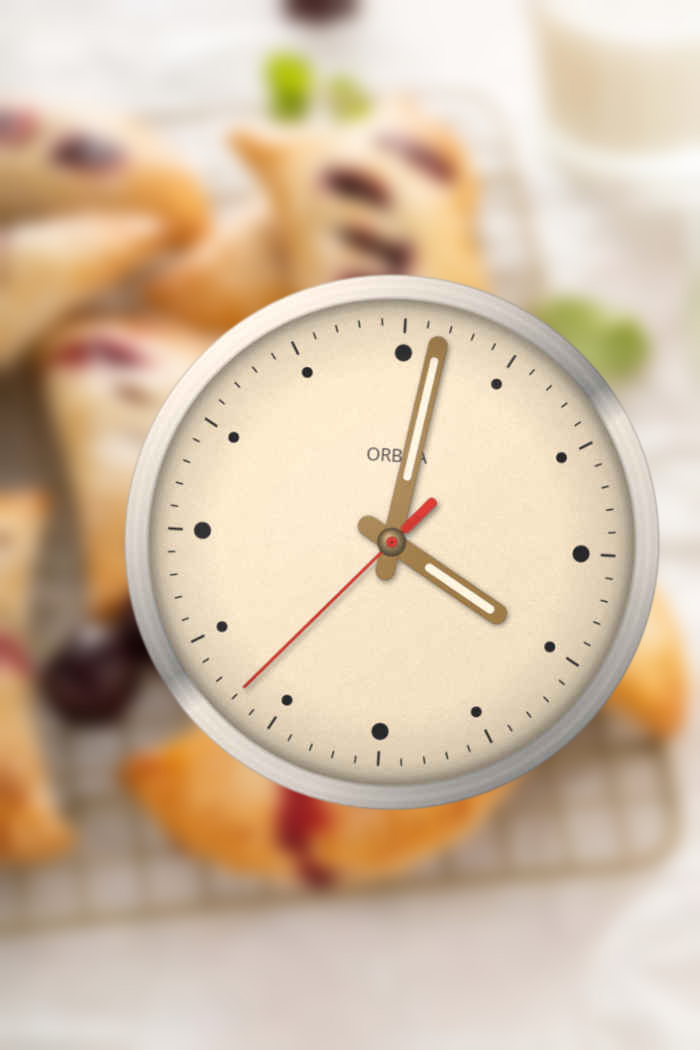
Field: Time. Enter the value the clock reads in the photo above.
4:01:37
